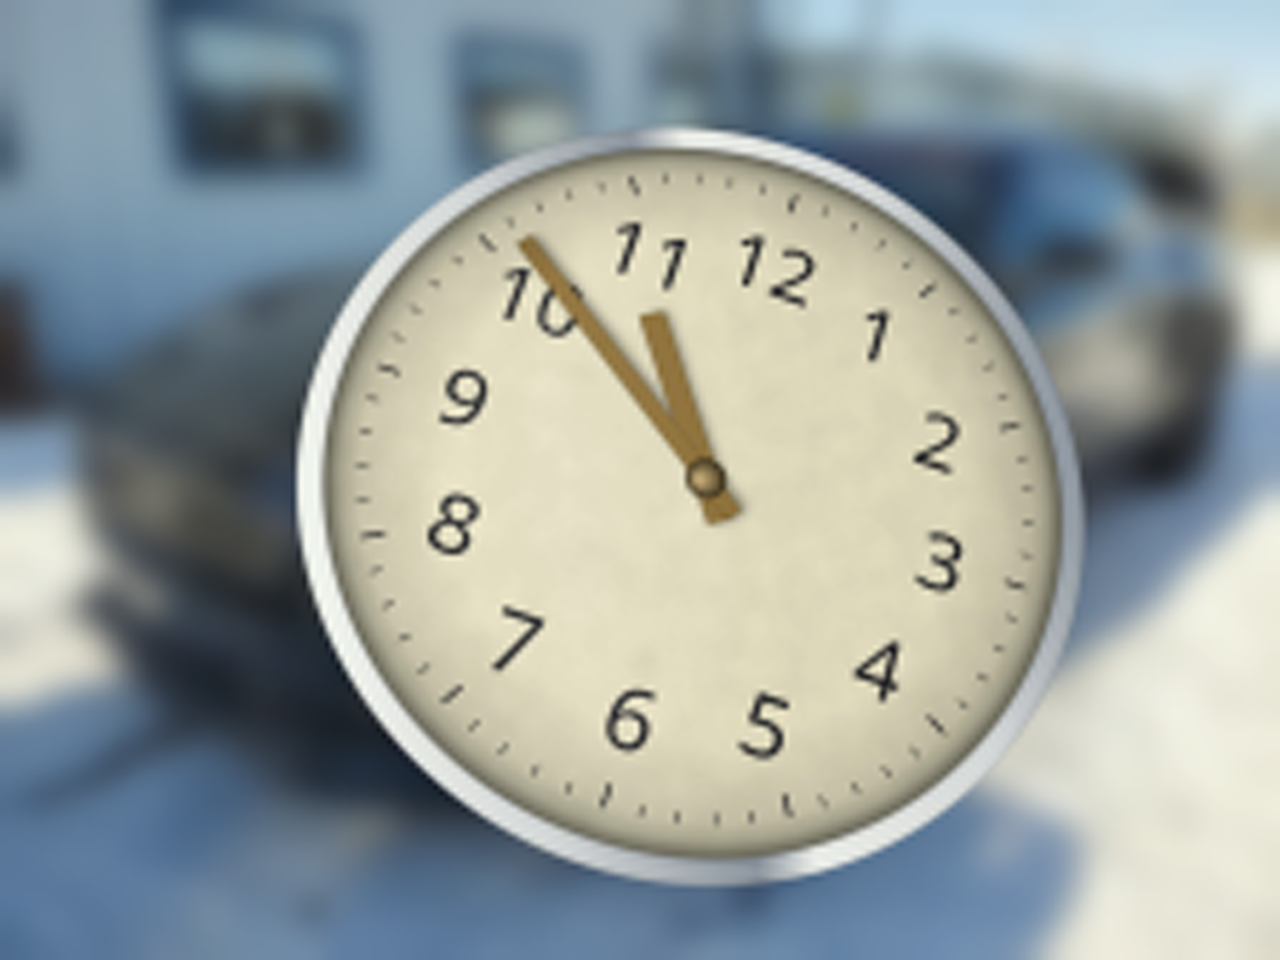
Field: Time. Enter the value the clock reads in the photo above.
10:51
